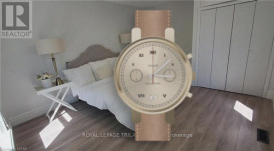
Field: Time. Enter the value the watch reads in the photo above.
3:08
